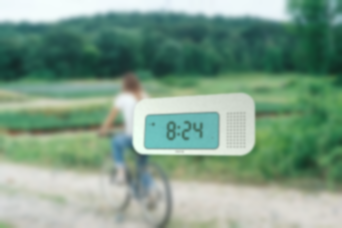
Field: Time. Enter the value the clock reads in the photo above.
8:24
